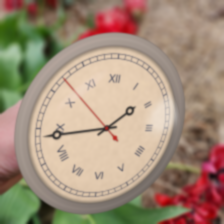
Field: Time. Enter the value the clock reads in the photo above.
1:43:52
